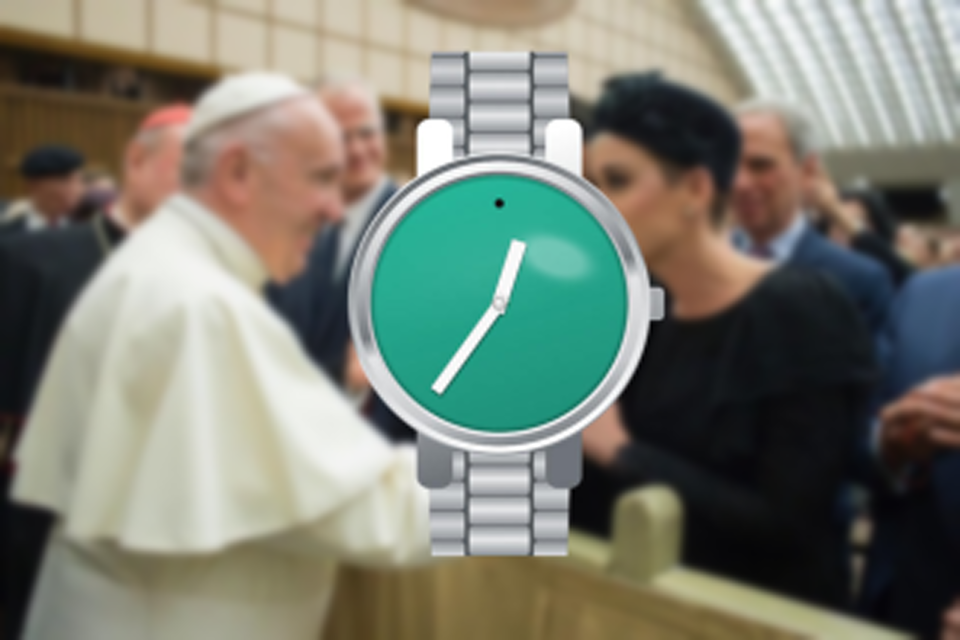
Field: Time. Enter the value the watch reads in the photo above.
12:36
